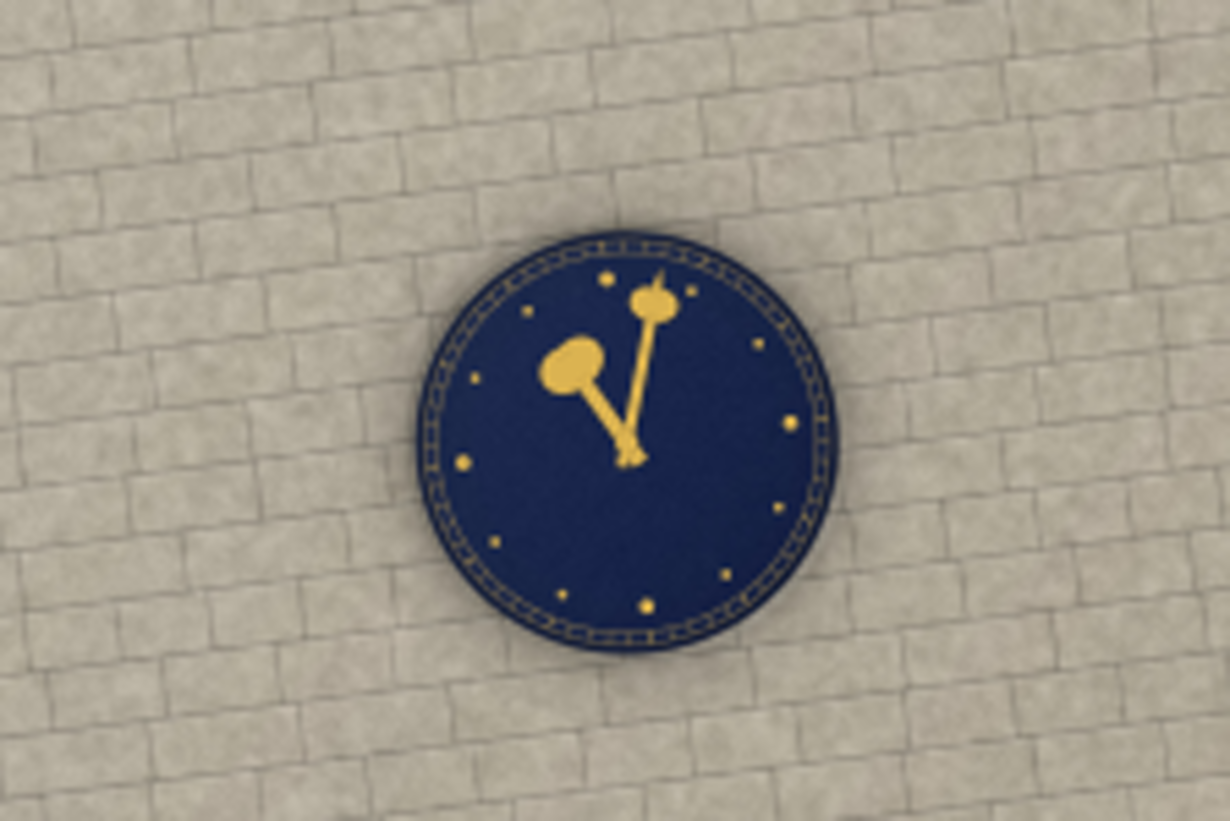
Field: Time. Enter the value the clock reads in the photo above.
11:03
